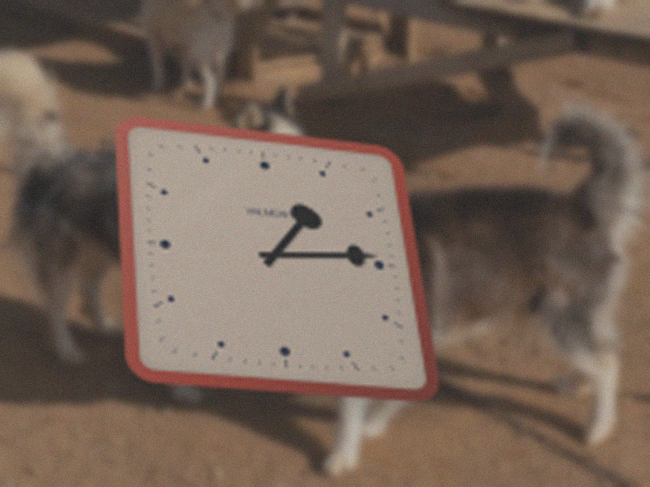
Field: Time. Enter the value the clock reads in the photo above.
1:14
